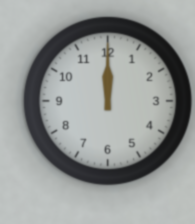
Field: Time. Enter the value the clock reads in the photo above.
12:00
